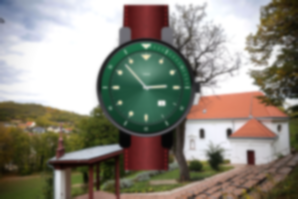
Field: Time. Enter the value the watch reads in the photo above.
2:53
